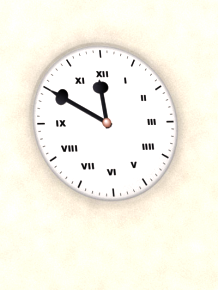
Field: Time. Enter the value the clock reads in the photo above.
11:50
